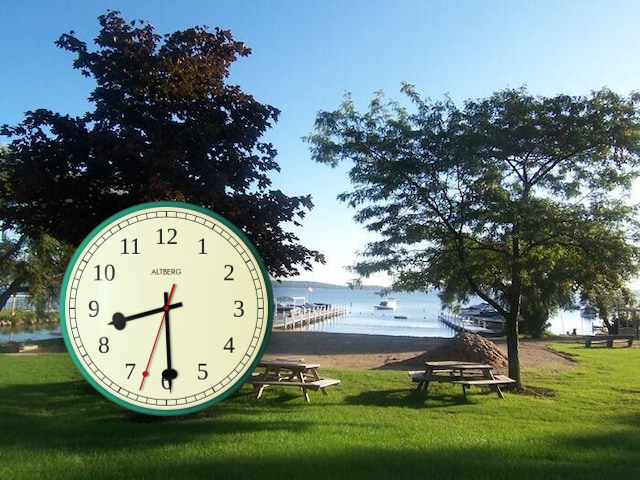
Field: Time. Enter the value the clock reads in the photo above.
8:29:33
